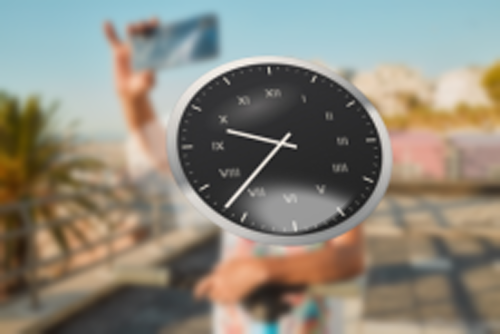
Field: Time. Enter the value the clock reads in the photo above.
9:37
